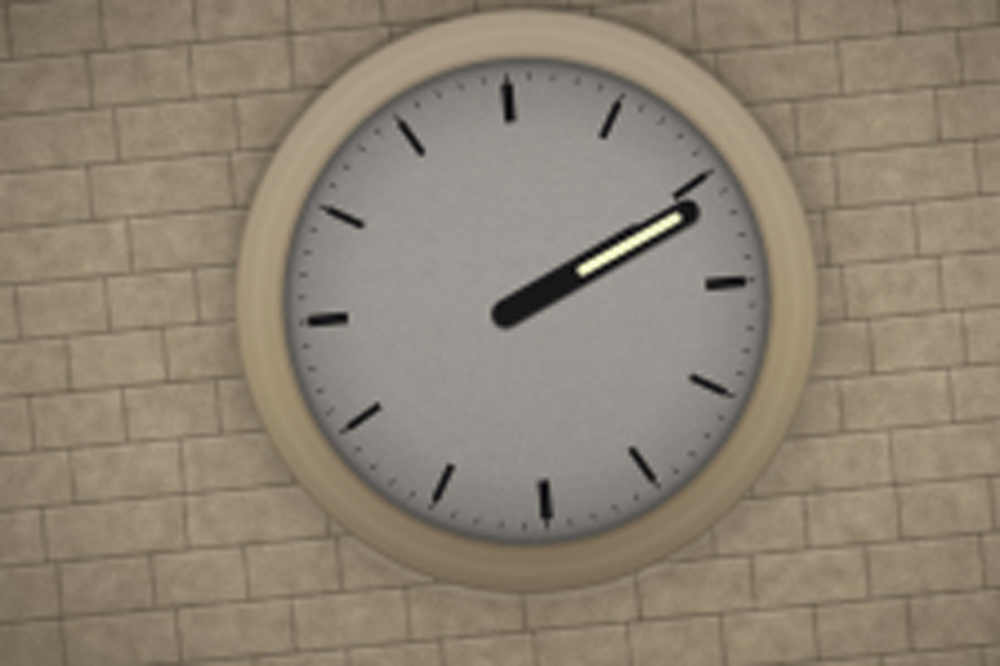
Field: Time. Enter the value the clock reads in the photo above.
2:11
